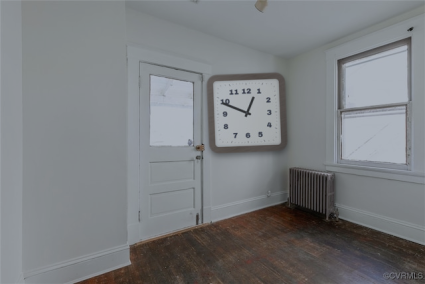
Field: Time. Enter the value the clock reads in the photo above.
12:49
